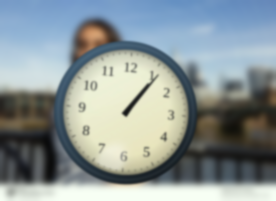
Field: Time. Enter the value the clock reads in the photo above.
1:06
